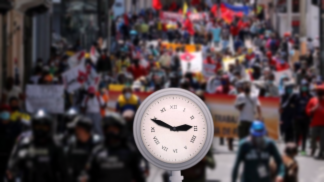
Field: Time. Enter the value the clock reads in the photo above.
2:49
